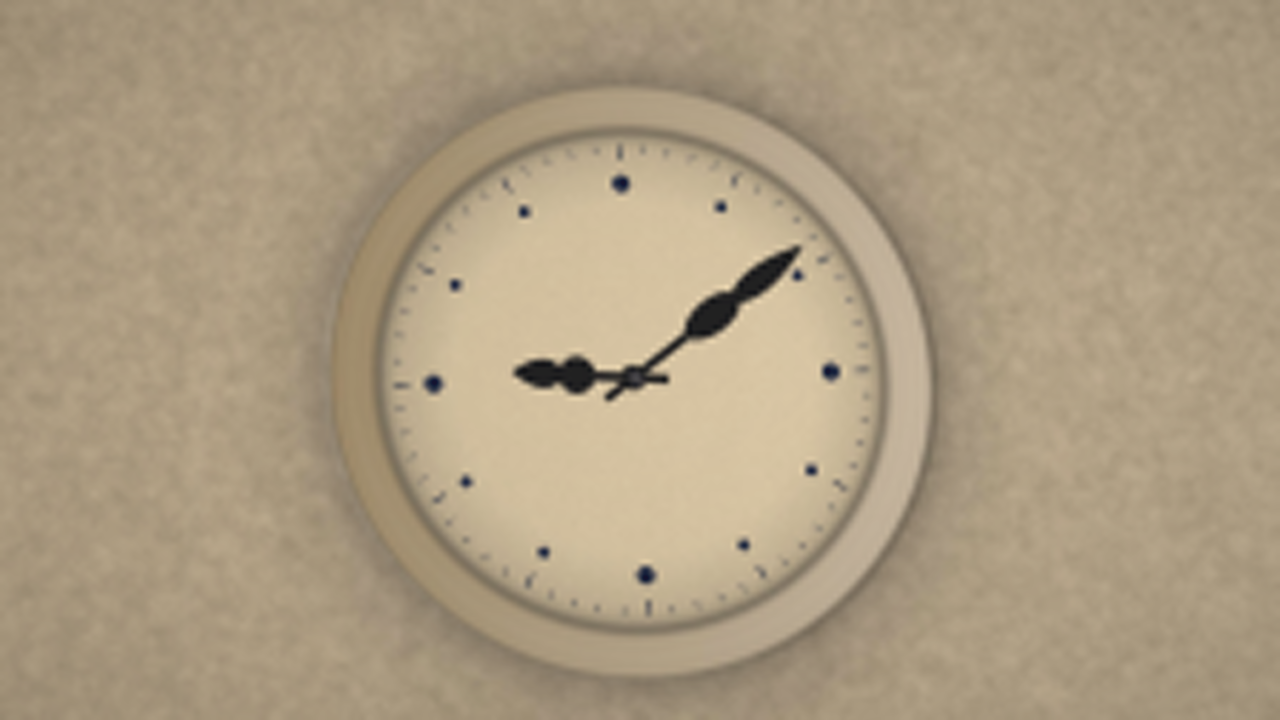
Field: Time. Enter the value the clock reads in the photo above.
9:09
